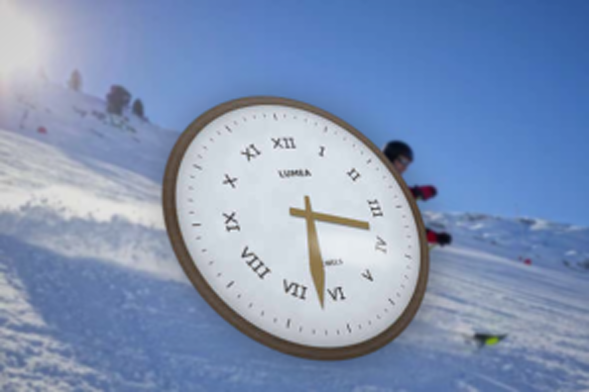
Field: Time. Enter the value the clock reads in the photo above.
3:32
